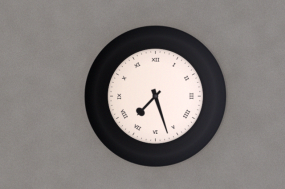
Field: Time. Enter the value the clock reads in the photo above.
7:27
